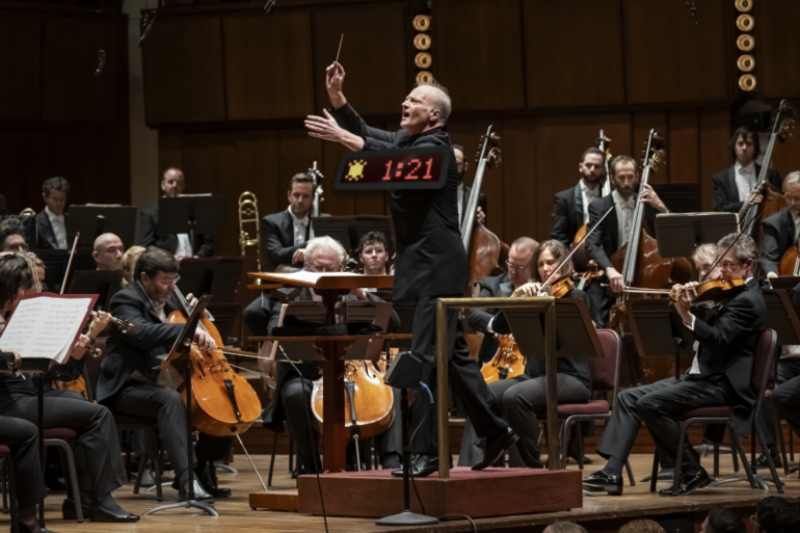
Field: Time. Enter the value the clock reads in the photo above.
1:21
